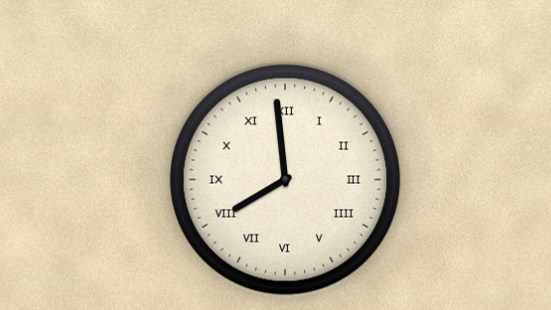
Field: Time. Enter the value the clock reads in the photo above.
7:59
